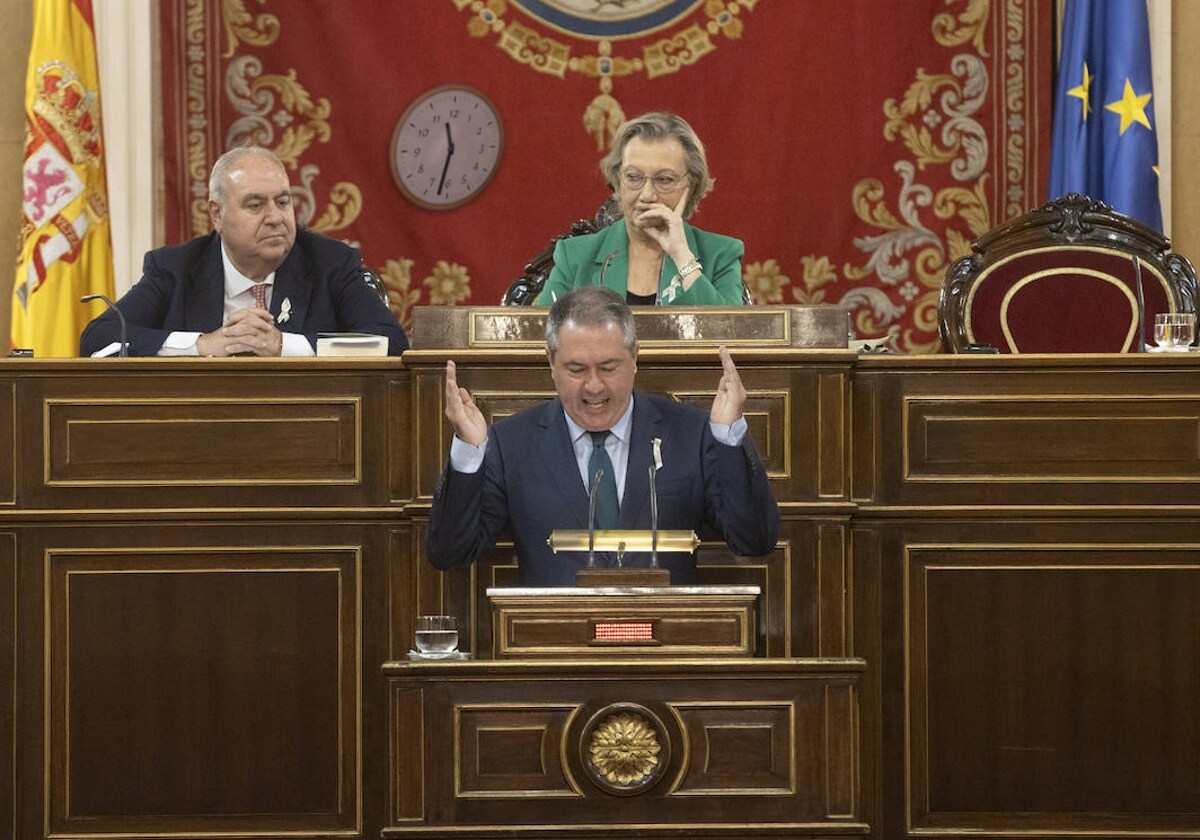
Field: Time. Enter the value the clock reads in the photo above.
11:32
